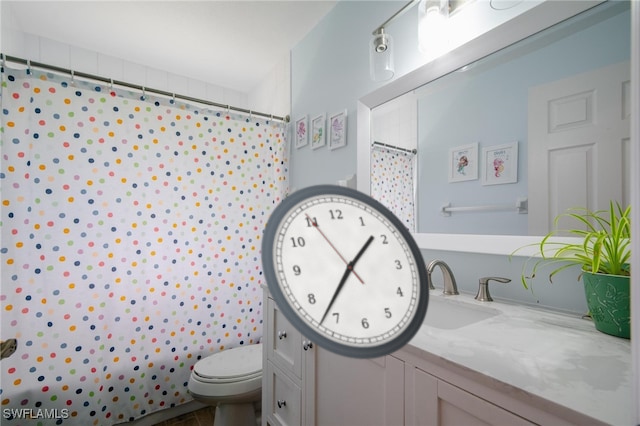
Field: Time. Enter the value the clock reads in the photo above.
1:36:55
